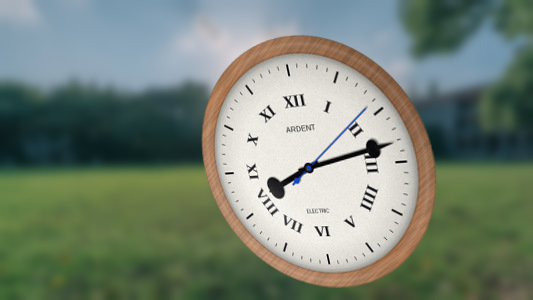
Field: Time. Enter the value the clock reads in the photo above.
8:13:09
